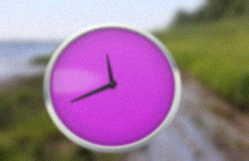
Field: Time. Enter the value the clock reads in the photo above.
11:41
